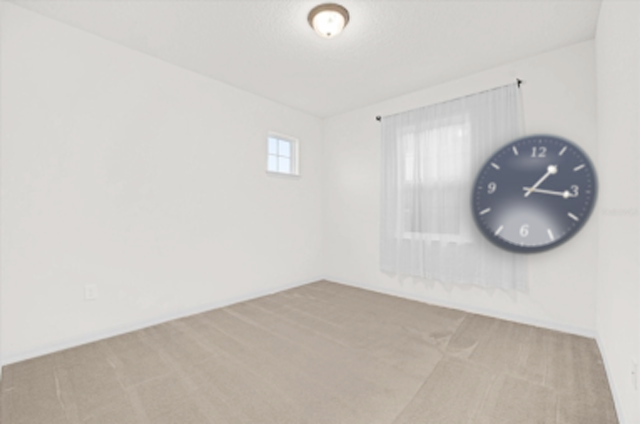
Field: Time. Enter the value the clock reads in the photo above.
1:16
